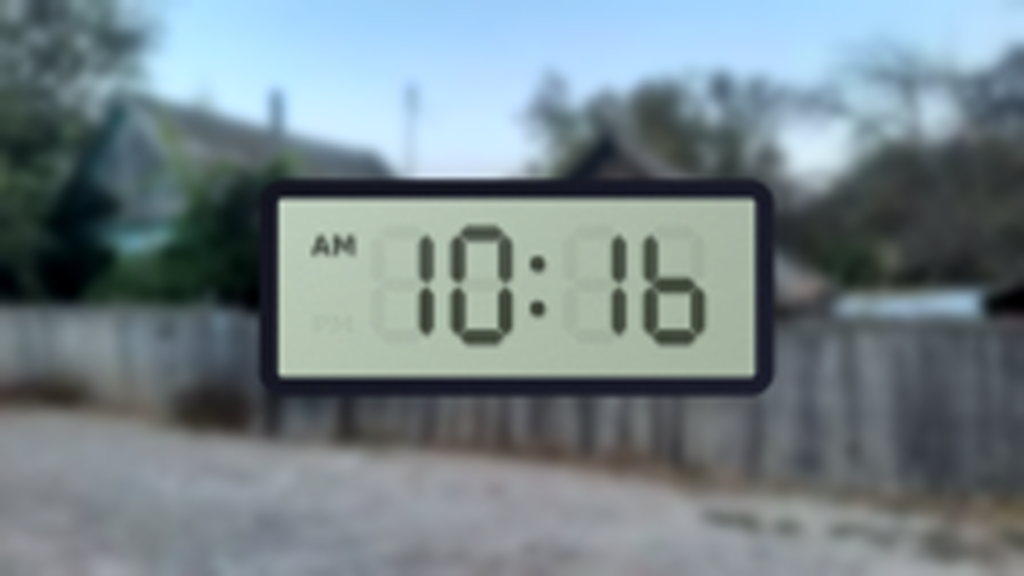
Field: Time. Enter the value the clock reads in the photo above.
10:16
